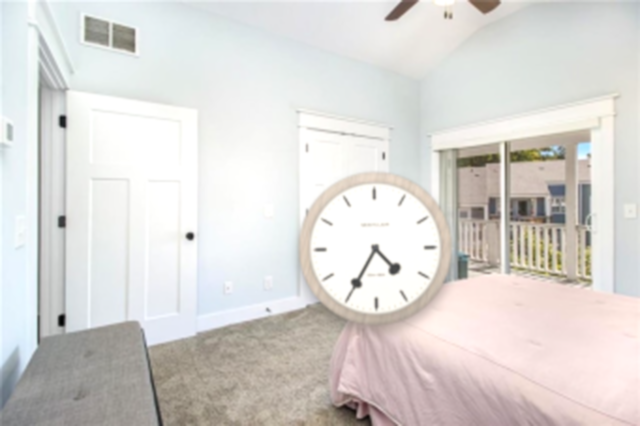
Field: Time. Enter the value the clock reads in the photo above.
4:35
